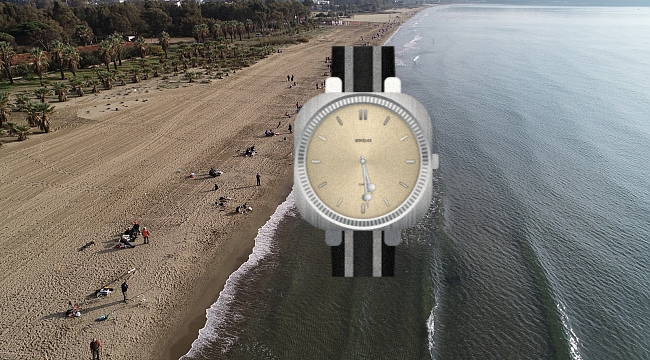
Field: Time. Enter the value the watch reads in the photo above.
5:29
